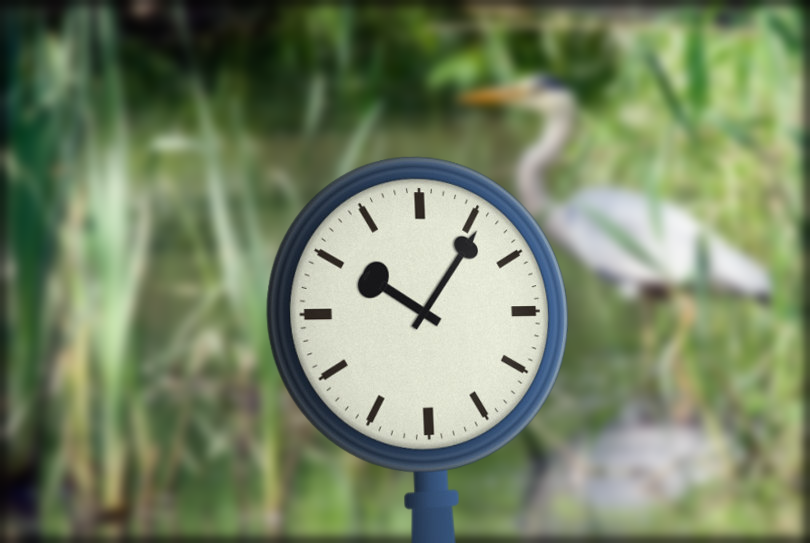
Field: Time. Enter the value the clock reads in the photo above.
10:06
